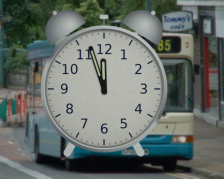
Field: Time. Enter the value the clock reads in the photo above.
11:57
